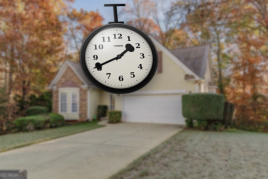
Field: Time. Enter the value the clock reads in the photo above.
1:41
